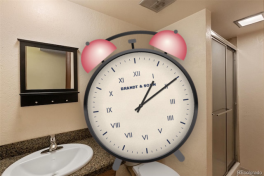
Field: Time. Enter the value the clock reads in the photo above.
1:10
